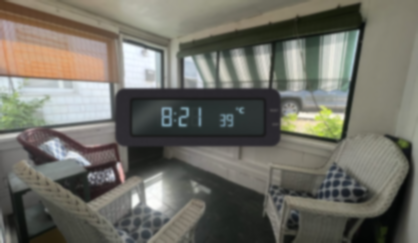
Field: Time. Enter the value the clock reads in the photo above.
8:21
